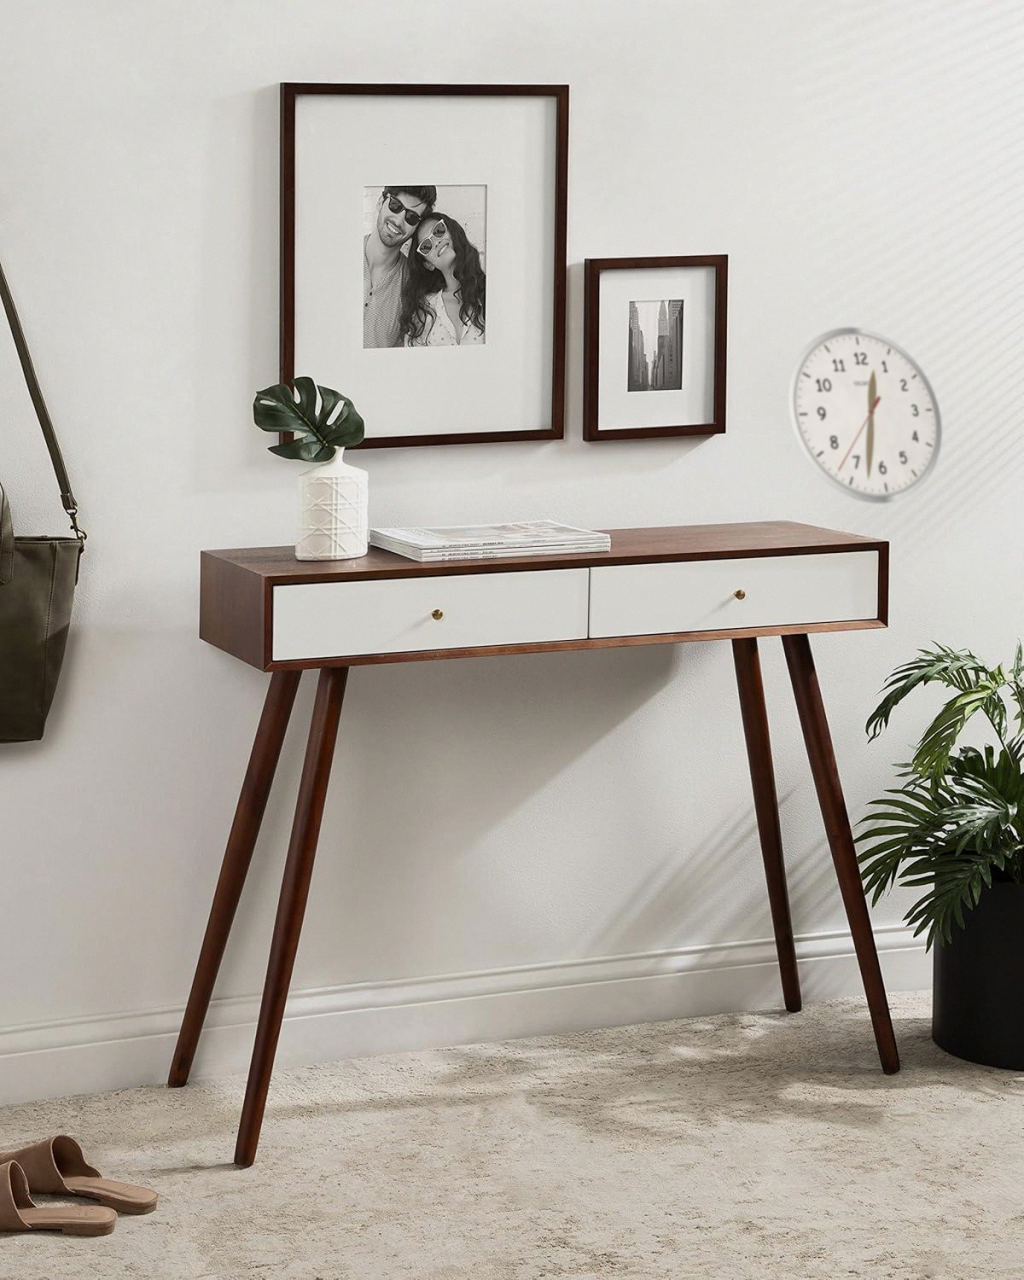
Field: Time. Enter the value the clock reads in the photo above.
12:32:37
